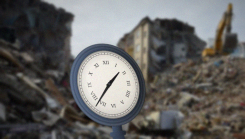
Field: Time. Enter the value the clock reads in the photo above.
1:37
